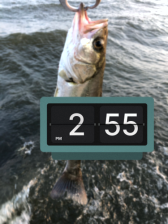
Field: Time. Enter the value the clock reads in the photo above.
2:55
